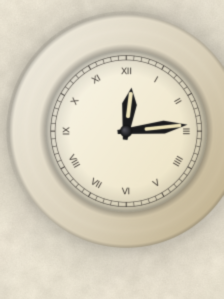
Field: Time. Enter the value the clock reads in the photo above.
12:14
